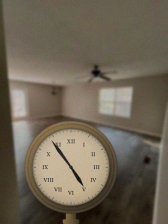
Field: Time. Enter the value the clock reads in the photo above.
4:54
